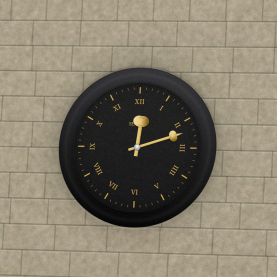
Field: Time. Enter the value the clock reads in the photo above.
12:12
